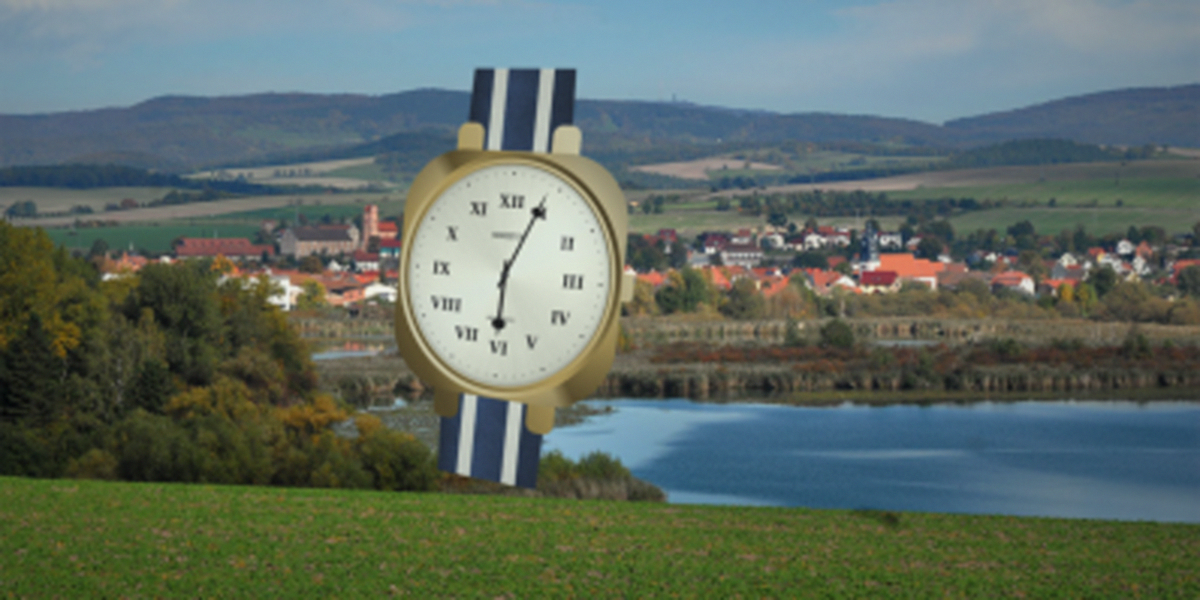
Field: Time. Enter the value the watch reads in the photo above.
6:04
